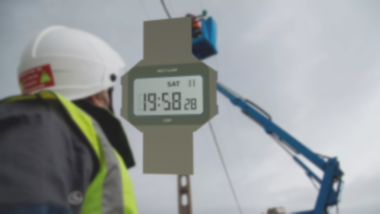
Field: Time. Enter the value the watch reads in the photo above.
19:58:28
